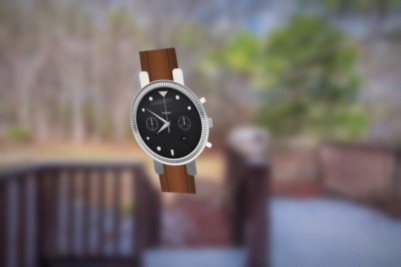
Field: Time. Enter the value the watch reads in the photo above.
7:51
